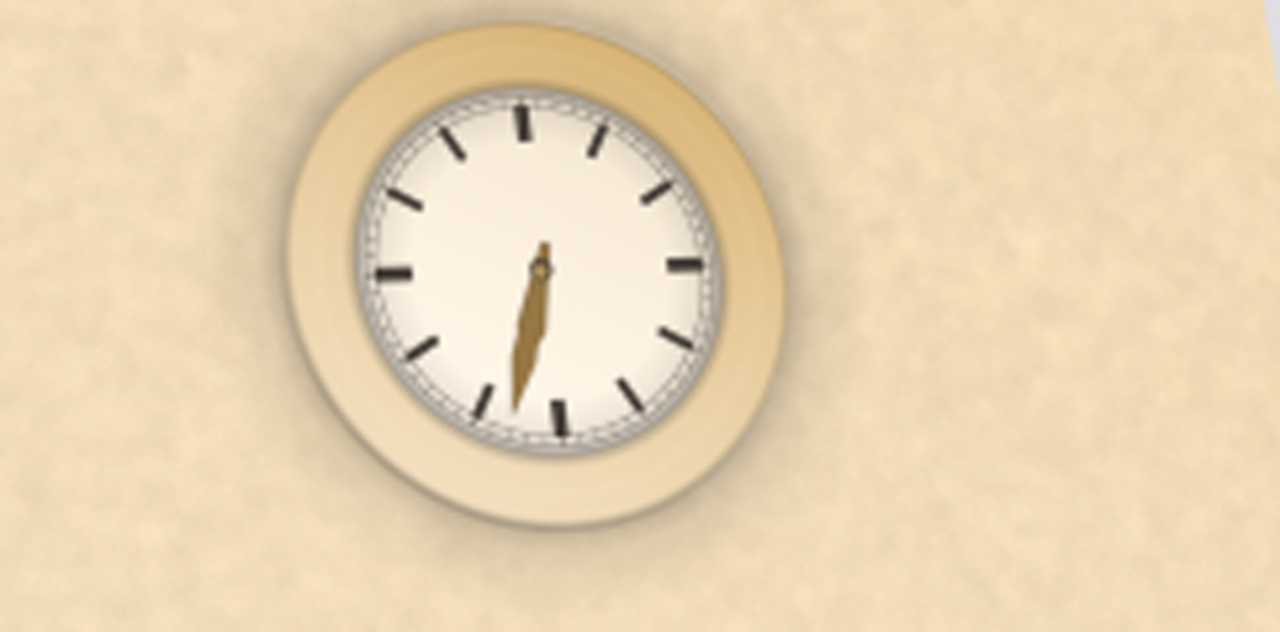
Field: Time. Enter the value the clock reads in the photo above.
6:33
